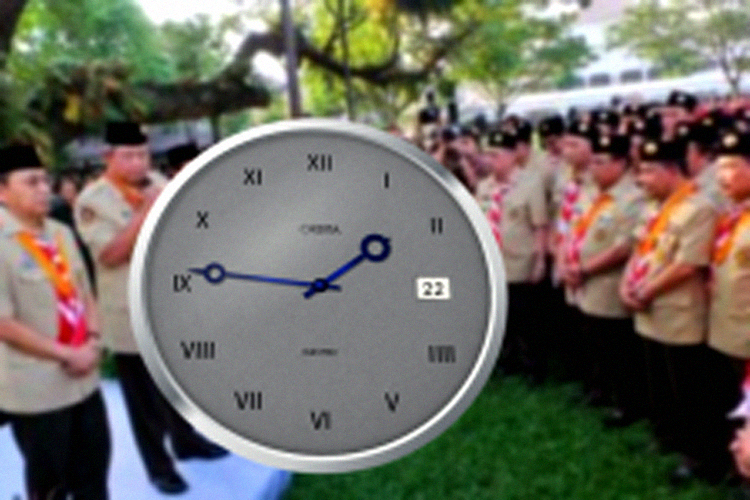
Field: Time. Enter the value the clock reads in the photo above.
1:46
